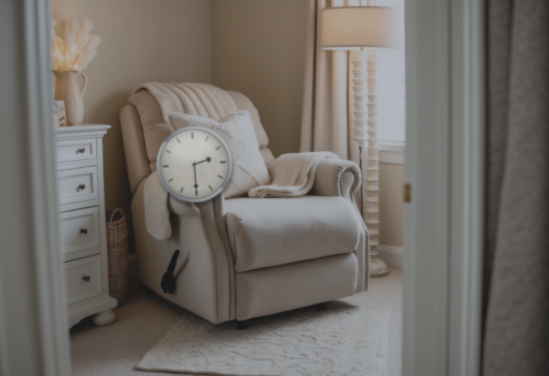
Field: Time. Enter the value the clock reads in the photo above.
2:30
